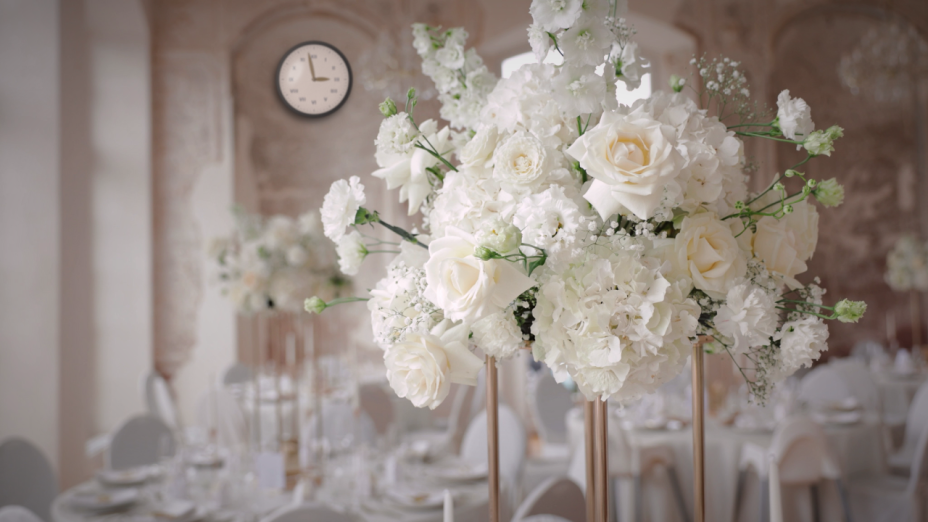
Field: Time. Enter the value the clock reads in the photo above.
2:58
